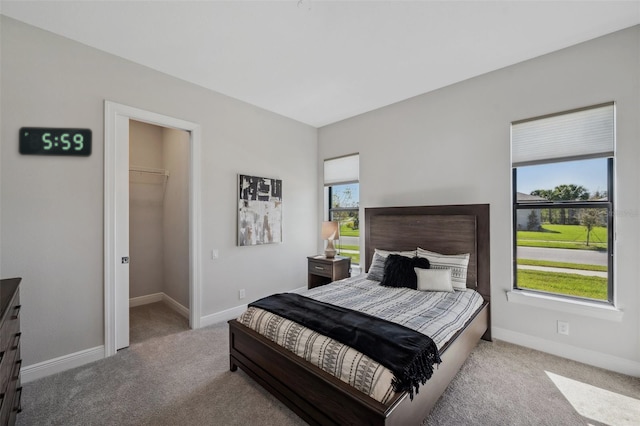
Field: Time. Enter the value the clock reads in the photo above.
5:59
